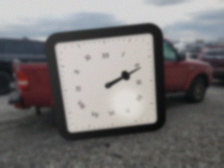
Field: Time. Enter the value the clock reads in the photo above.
2:11
